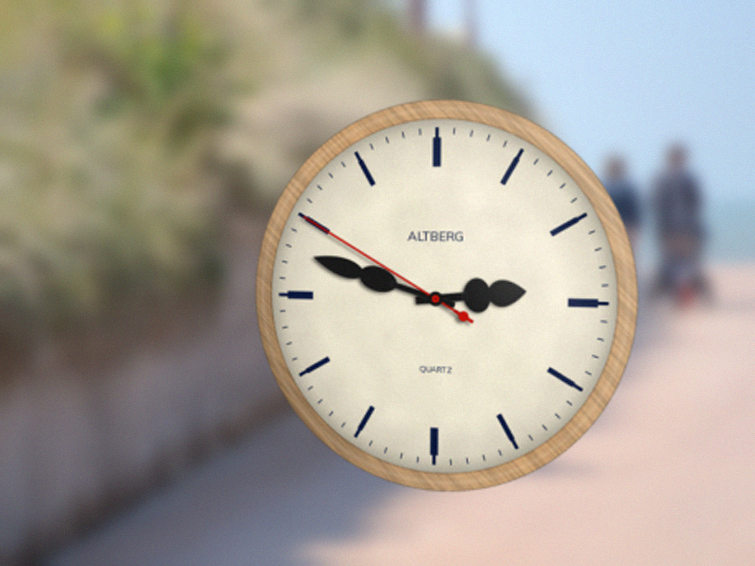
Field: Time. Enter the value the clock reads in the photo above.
2:47:50
